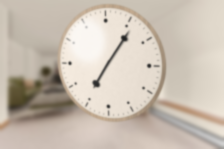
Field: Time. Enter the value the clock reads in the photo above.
7:06
